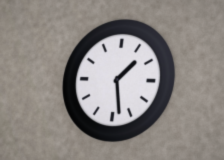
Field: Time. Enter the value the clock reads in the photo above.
1:28
